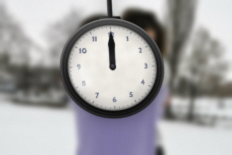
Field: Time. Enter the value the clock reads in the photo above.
12:00
